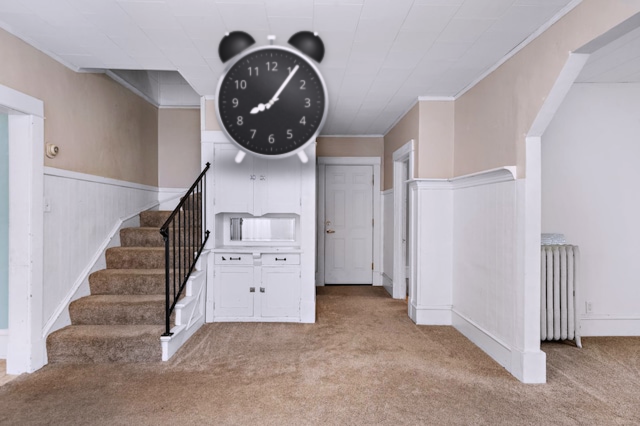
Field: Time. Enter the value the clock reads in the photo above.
8:06
